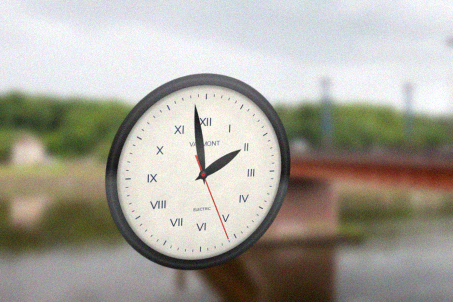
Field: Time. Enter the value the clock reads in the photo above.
1:58:26
